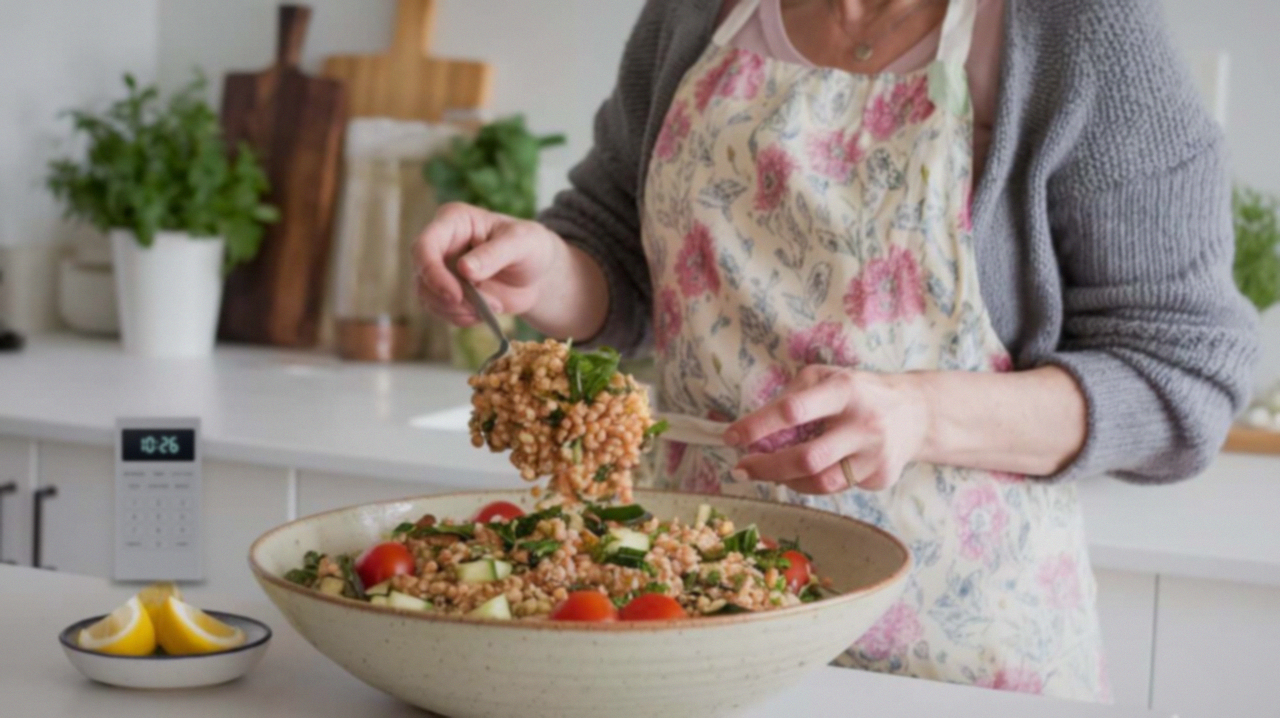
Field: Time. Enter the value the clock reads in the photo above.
10:26
